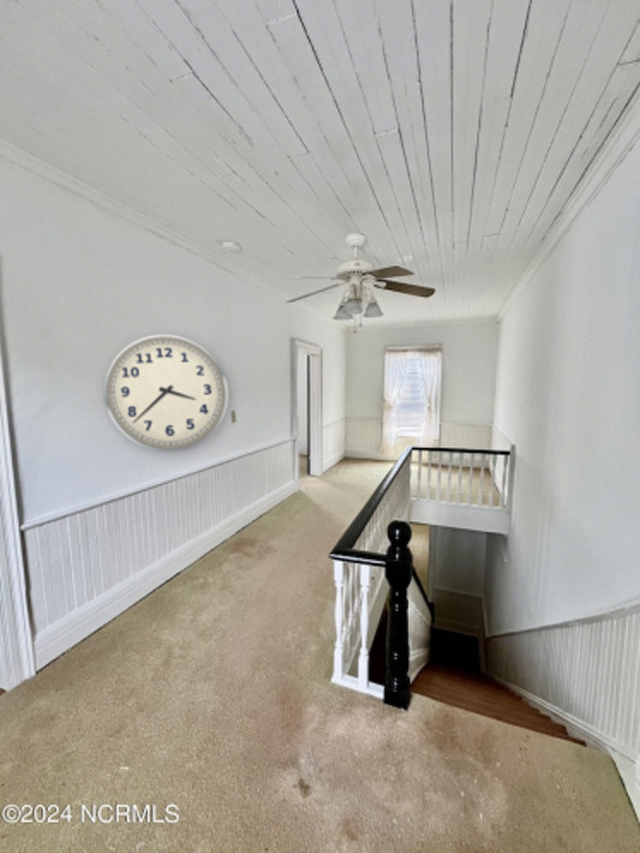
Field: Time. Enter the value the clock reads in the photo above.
3:38
